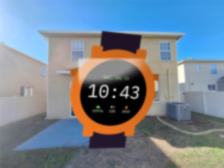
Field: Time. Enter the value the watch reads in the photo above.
10:43
